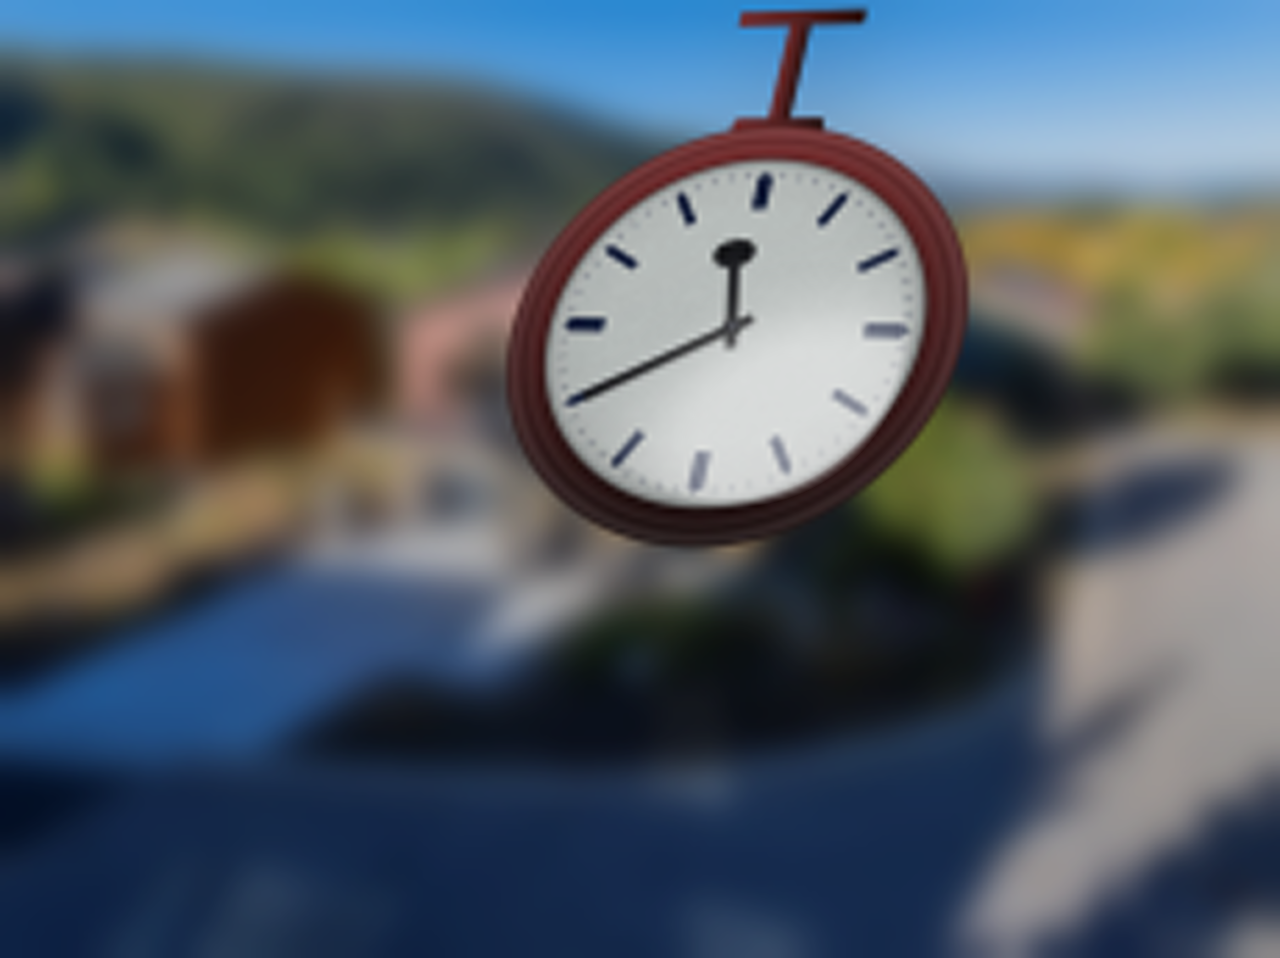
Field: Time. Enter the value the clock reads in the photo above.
11:40
